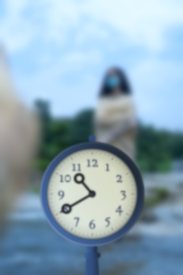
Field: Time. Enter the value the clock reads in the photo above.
10:40
